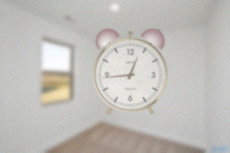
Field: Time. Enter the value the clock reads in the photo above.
12:44
